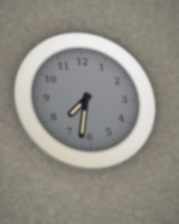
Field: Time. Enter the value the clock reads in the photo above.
7:32
